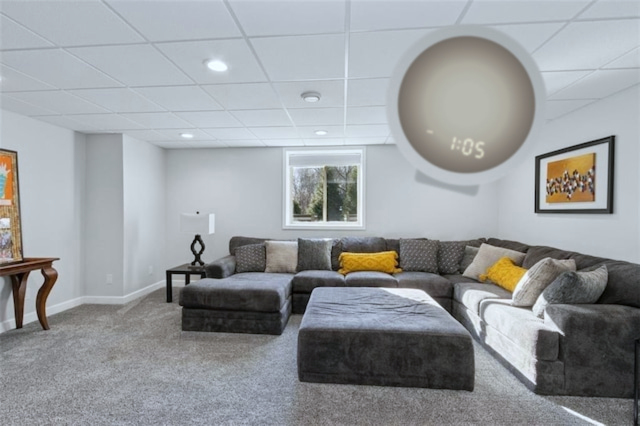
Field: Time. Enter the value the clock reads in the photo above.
1:05
